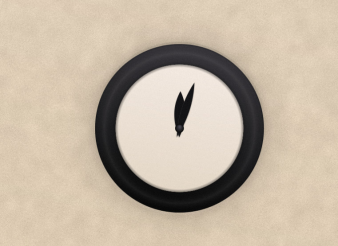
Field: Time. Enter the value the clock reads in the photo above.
12:03
